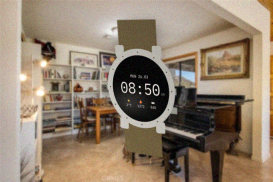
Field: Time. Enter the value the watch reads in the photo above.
8:50
